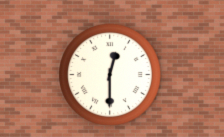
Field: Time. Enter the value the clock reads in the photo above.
12:30
